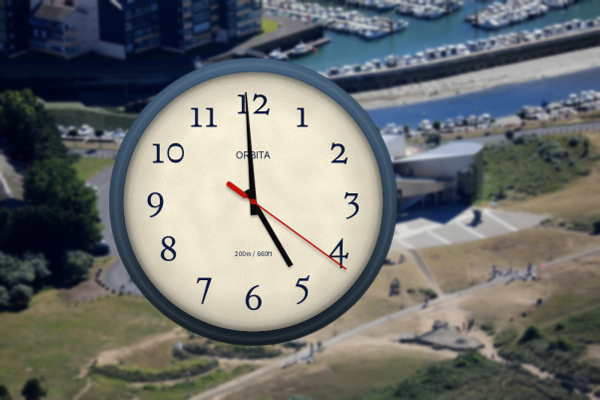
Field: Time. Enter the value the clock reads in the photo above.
4:59:21
